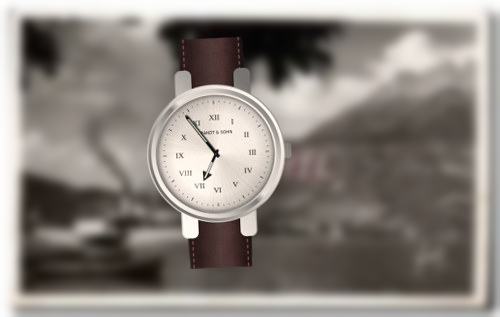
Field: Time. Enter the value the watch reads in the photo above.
6:54
